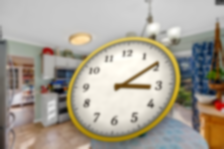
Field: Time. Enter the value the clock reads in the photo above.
3:09
